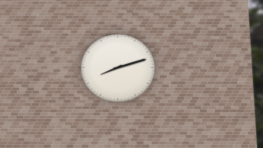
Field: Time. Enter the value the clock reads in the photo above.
8:12
